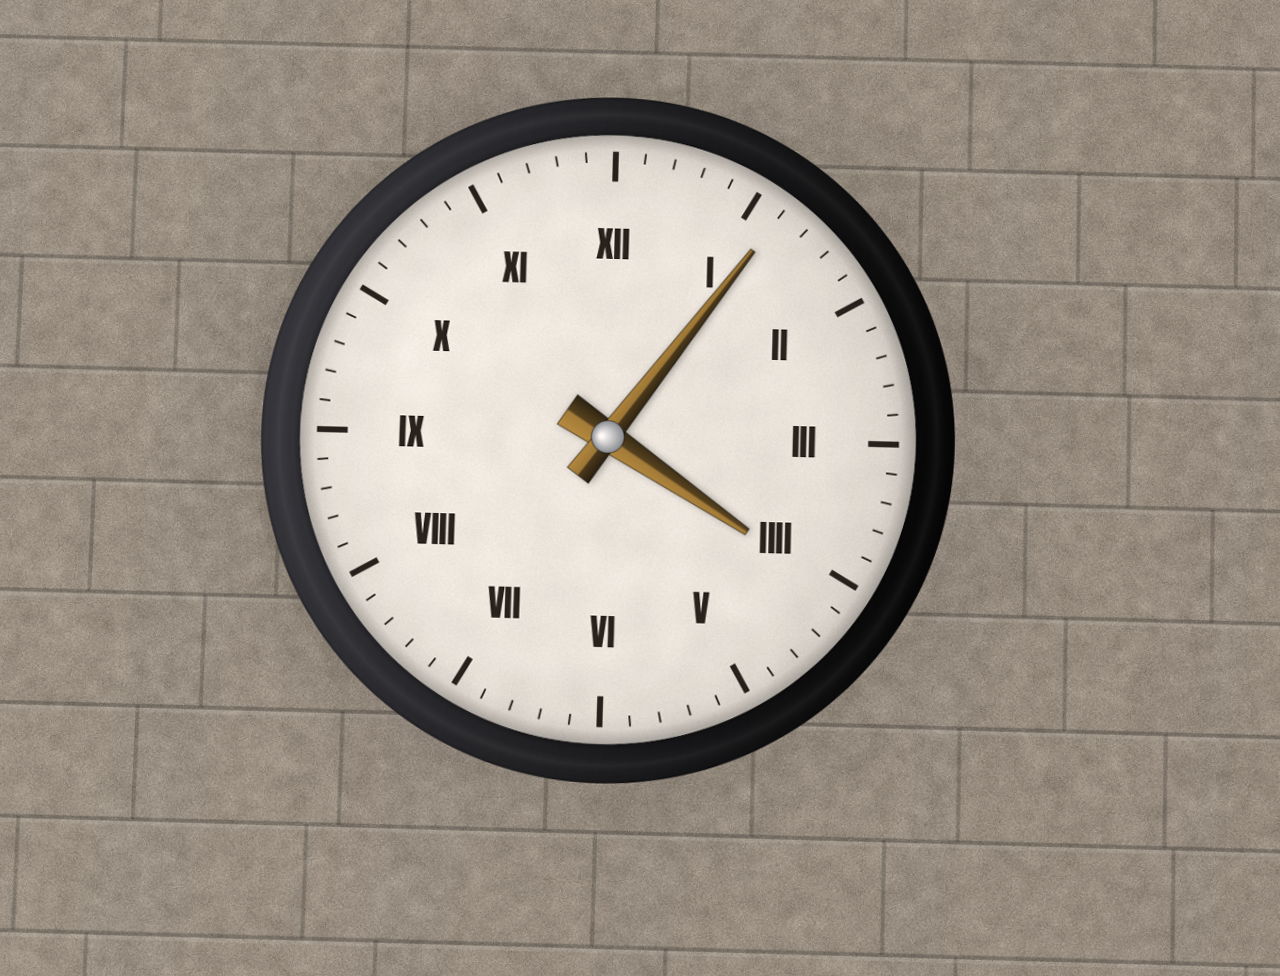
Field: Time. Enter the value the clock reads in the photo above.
4:06
